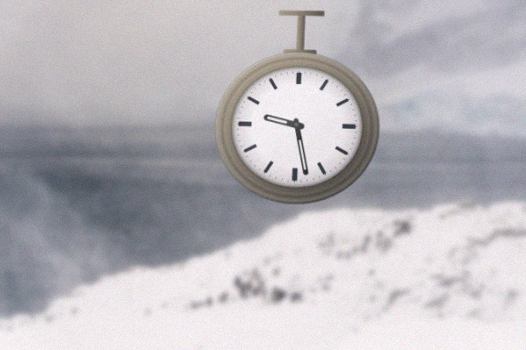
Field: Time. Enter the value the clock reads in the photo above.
9:28
